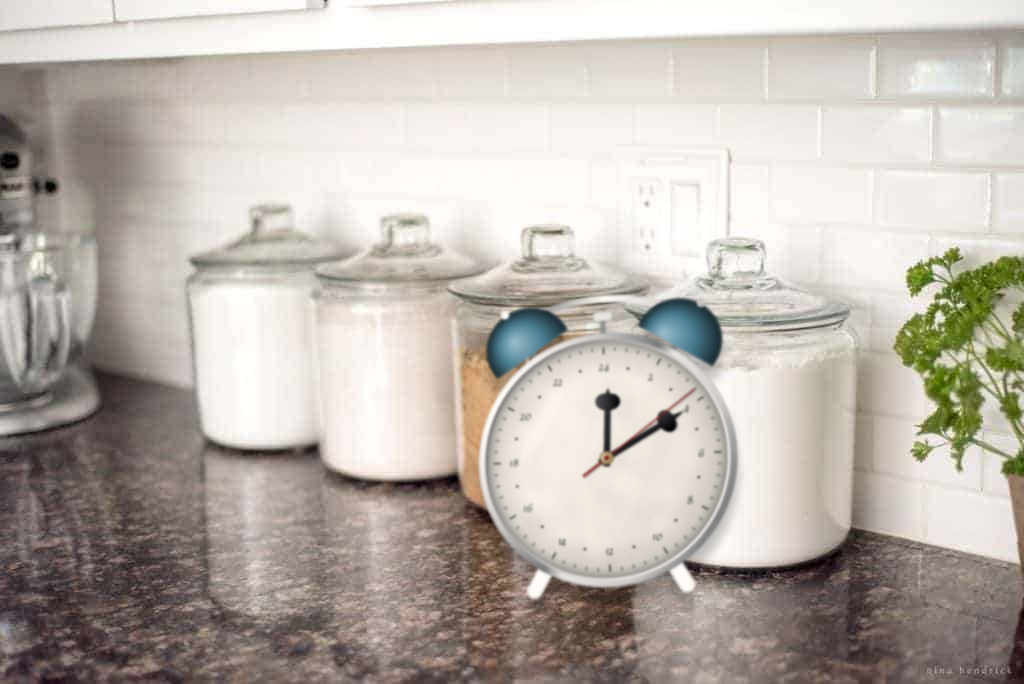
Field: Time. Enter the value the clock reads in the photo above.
0:10:09
